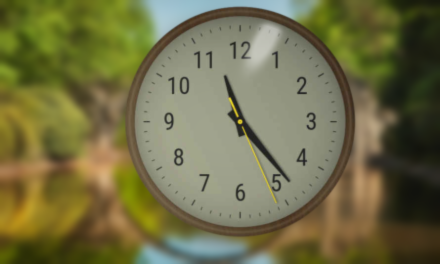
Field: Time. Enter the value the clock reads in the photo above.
11:23:26
